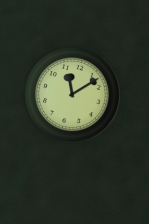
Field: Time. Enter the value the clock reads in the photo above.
11:07
